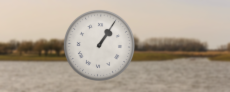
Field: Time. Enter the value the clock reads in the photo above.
1:05
